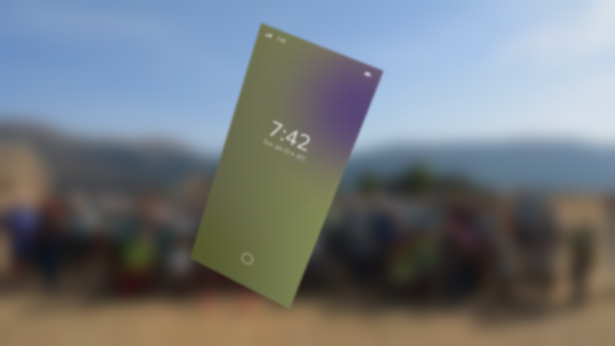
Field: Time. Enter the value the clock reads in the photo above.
7:42
